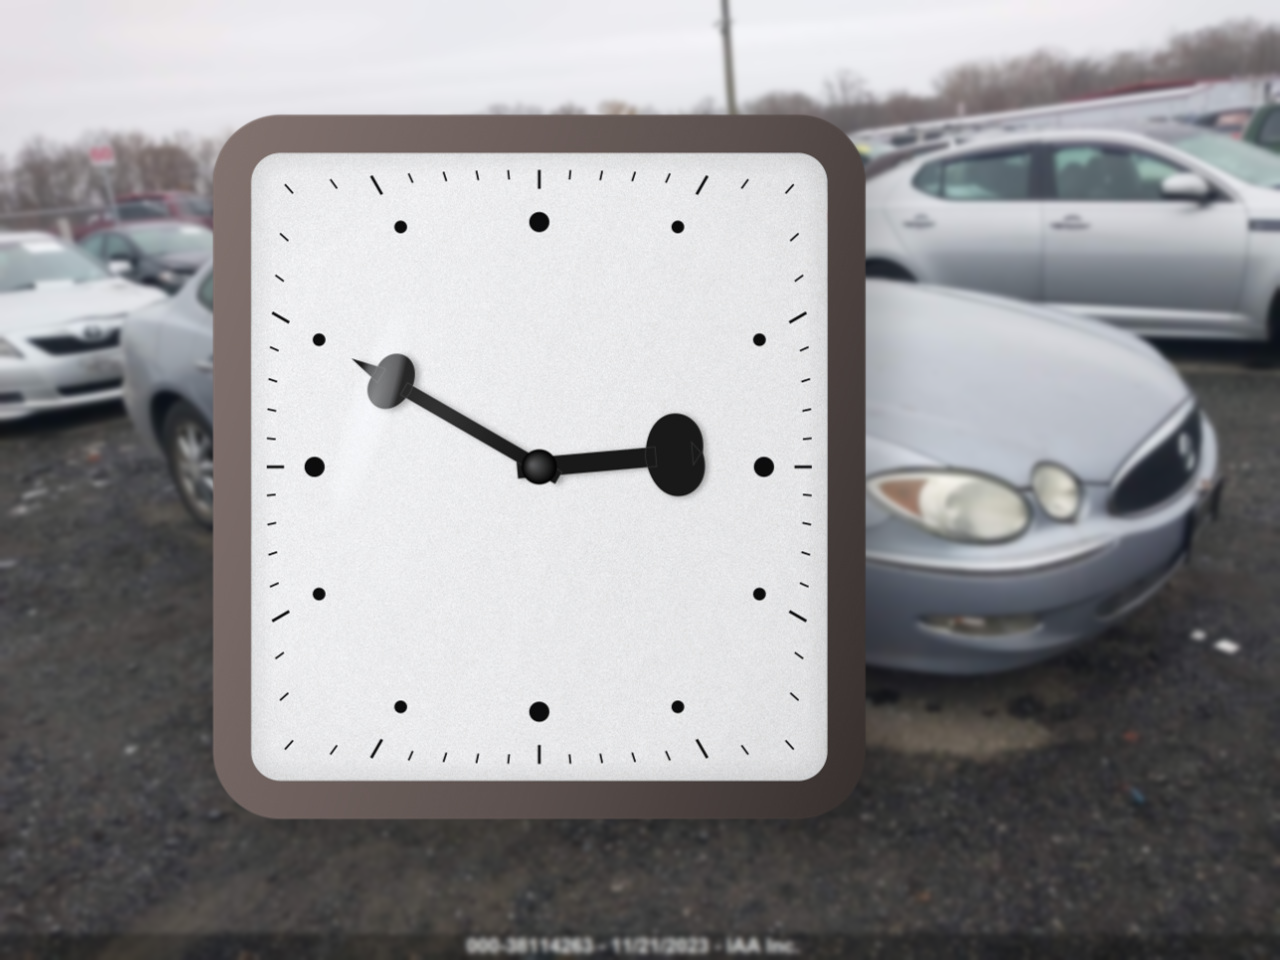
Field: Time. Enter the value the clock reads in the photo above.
2:50
